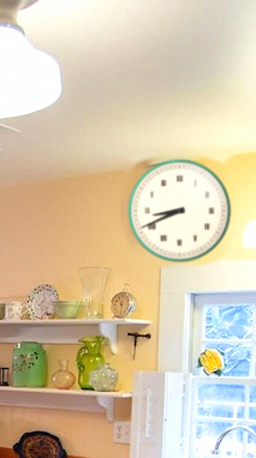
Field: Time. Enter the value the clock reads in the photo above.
8:41
